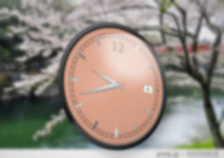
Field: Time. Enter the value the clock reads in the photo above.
9:42
